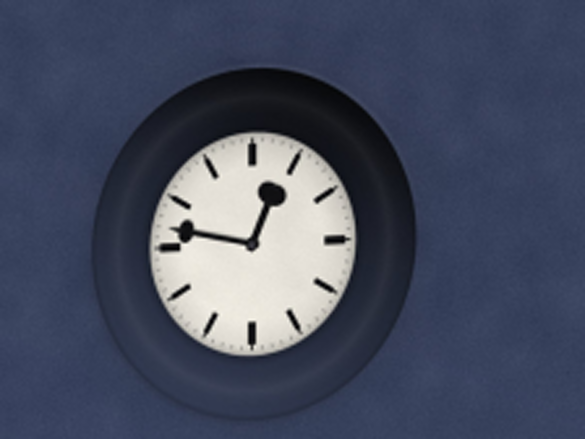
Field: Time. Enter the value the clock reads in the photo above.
12:47
